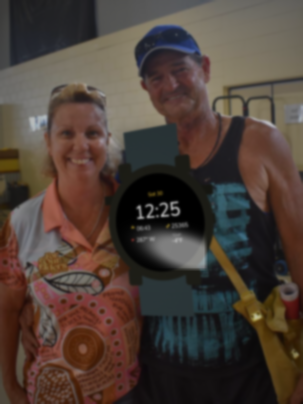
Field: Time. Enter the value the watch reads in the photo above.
12:25
